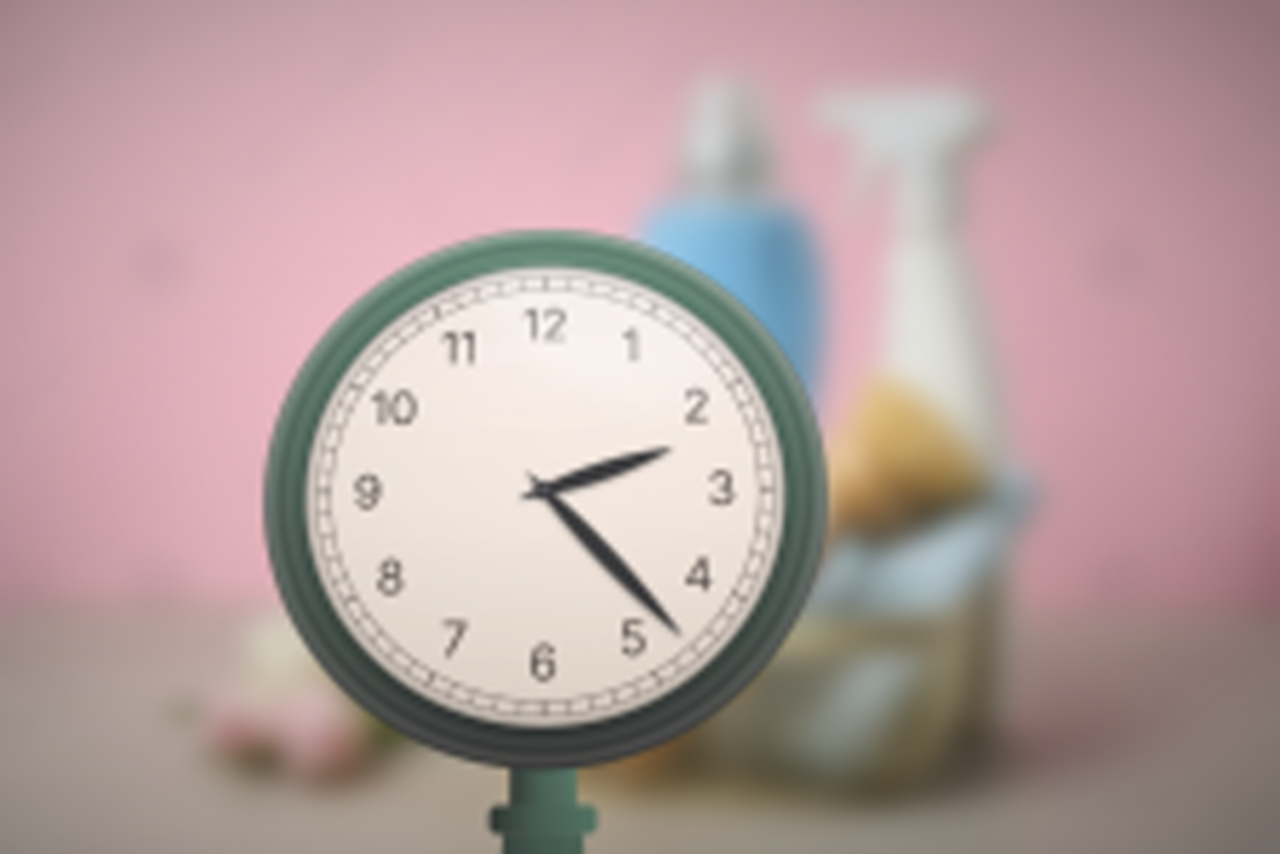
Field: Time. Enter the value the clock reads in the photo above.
2:23
